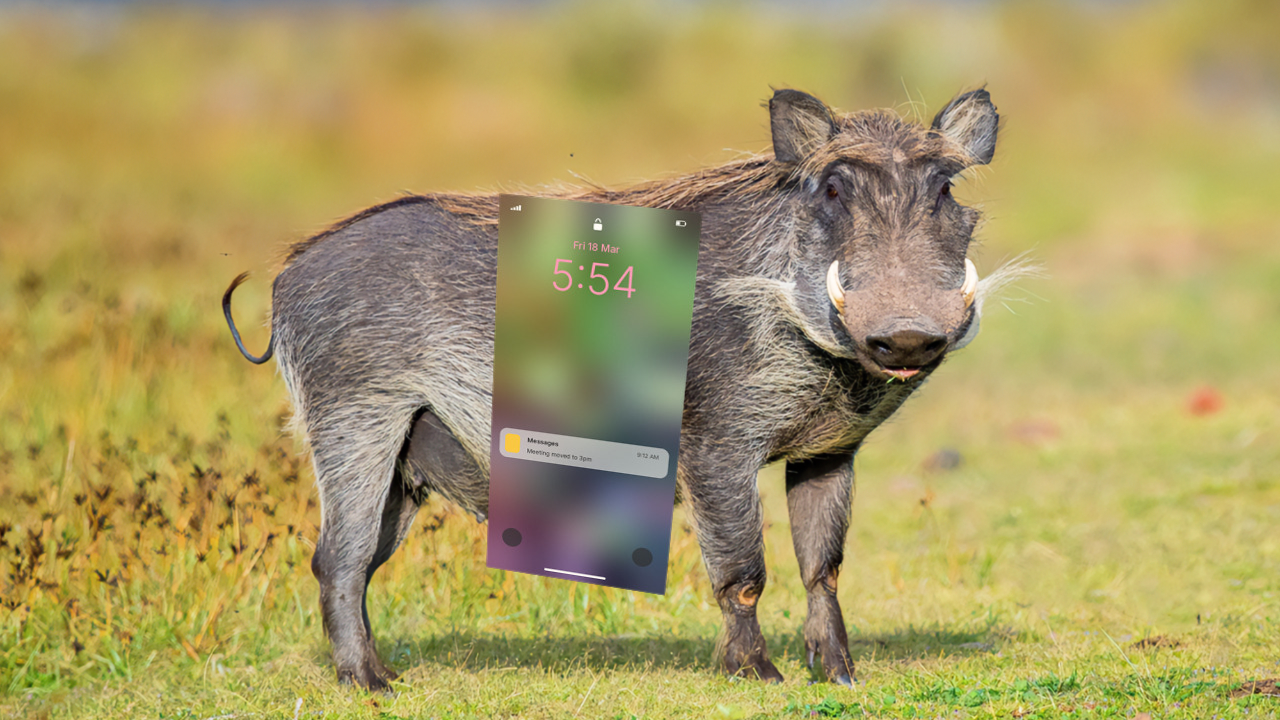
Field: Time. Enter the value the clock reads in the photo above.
5:54
